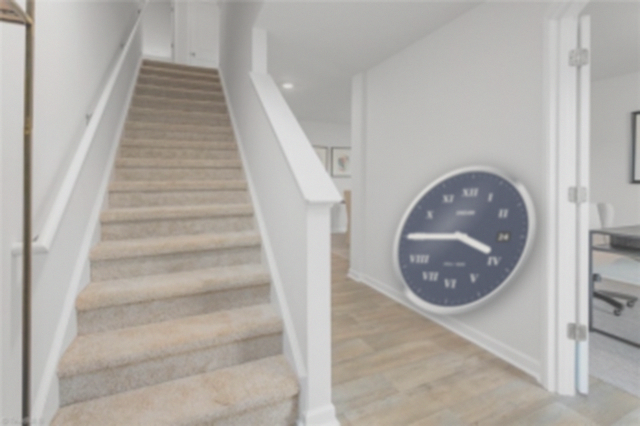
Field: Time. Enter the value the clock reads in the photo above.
3:45
